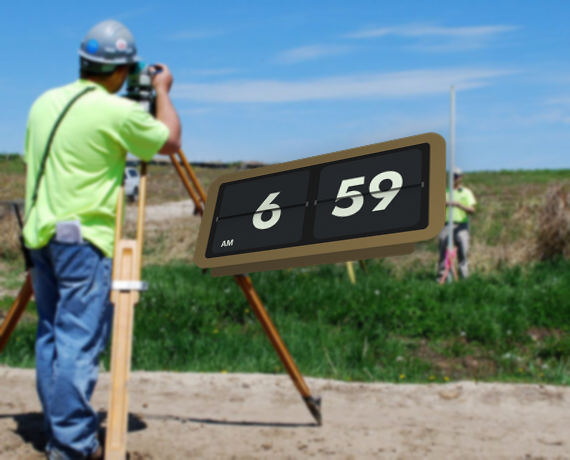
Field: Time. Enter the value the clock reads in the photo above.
6:59
